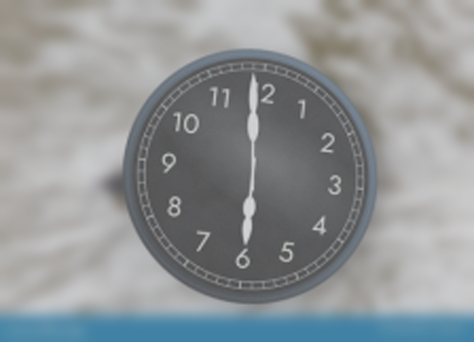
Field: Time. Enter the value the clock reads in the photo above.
5:59
